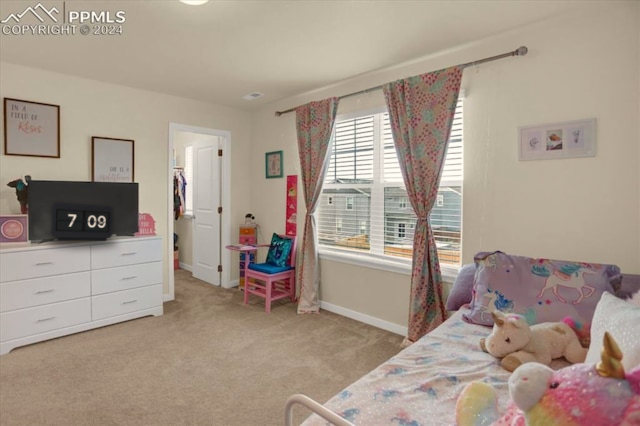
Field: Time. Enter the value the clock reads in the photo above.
7:09
